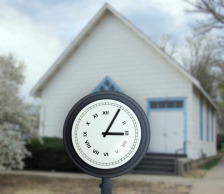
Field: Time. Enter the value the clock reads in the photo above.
3:05
